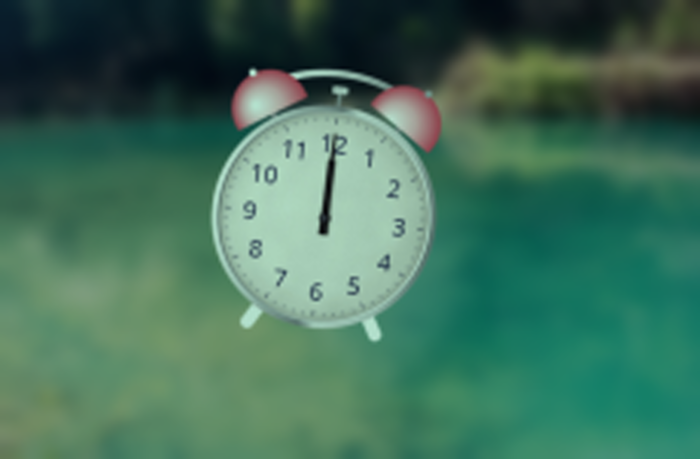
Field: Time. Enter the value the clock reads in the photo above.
12:00
